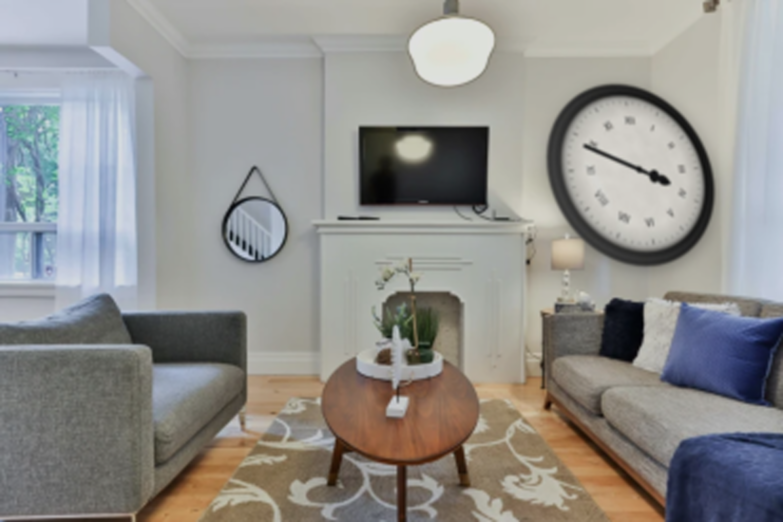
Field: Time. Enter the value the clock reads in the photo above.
3:49
